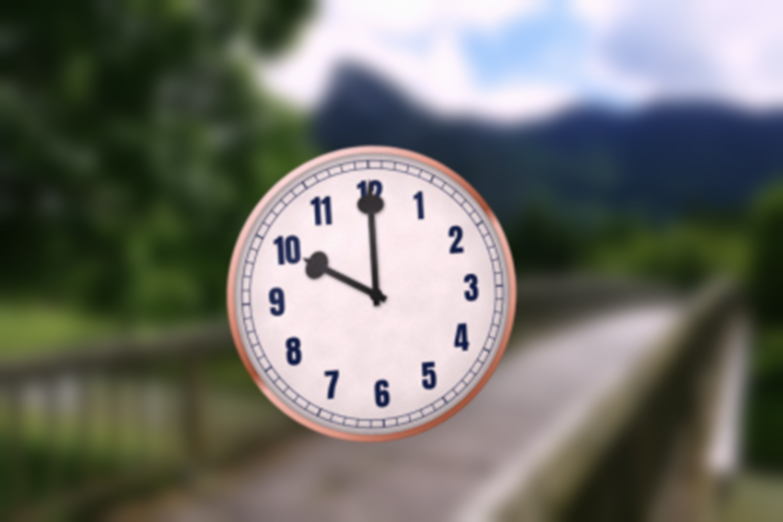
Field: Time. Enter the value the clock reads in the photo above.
10:00
